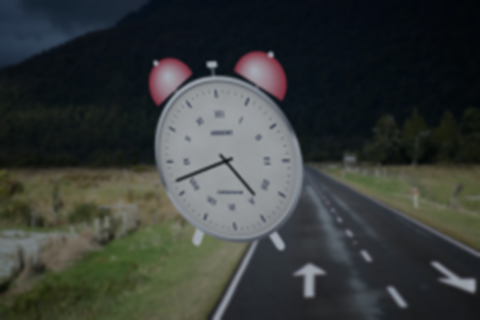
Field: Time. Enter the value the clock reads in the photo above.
4:42
